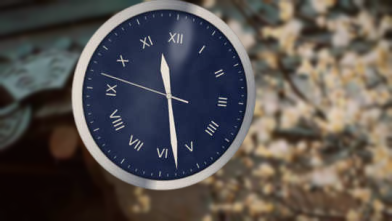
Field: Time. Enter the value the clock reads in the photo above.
11:27:47
